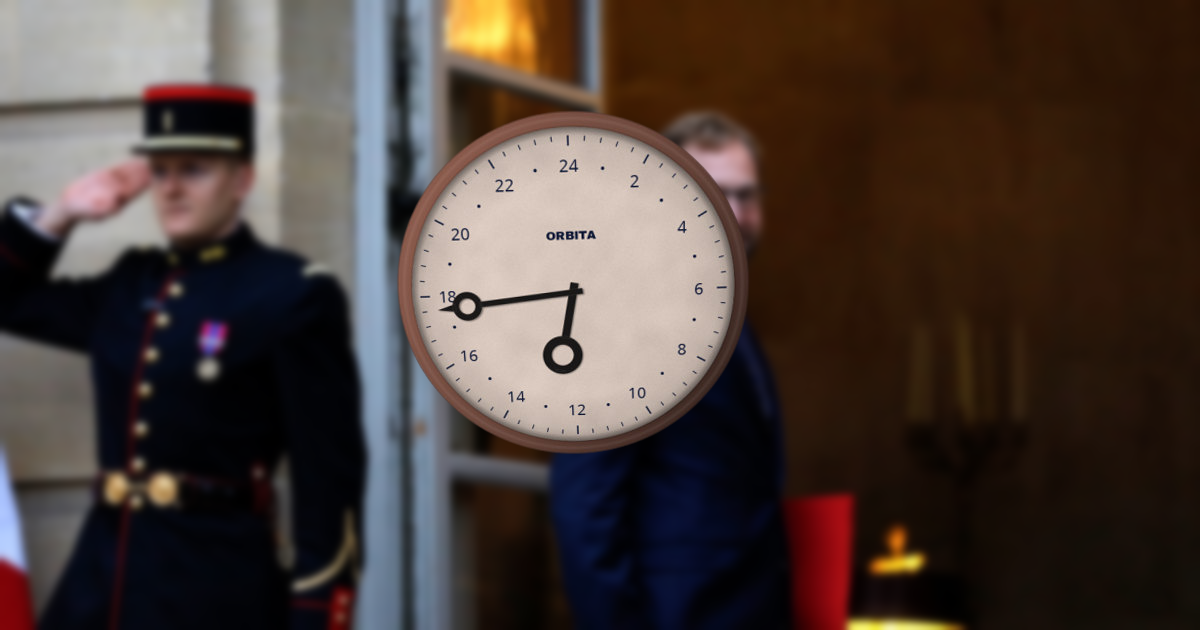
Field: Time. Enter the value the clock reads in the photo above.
12:44
